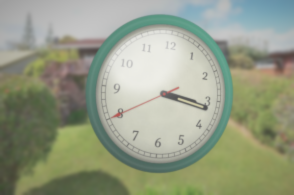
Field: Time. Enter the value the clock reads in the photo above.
3:16:40
